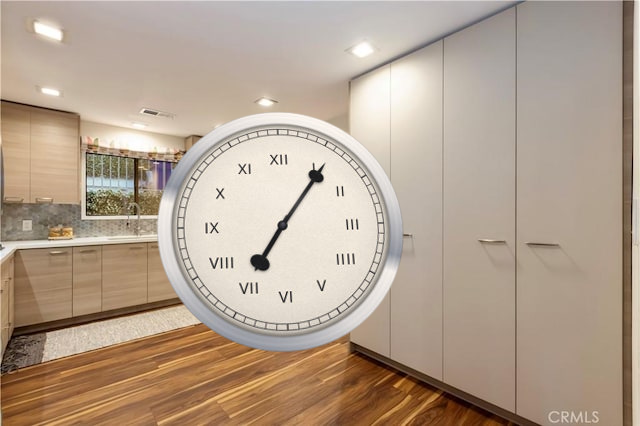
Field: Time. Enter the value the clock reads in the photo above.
7:06
